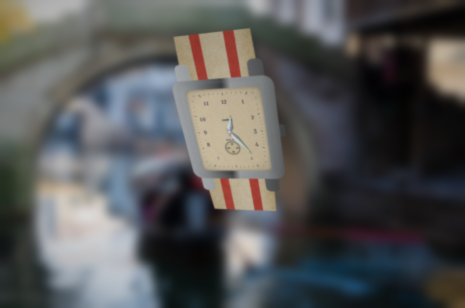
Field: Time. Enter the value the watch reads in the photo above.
12:24
